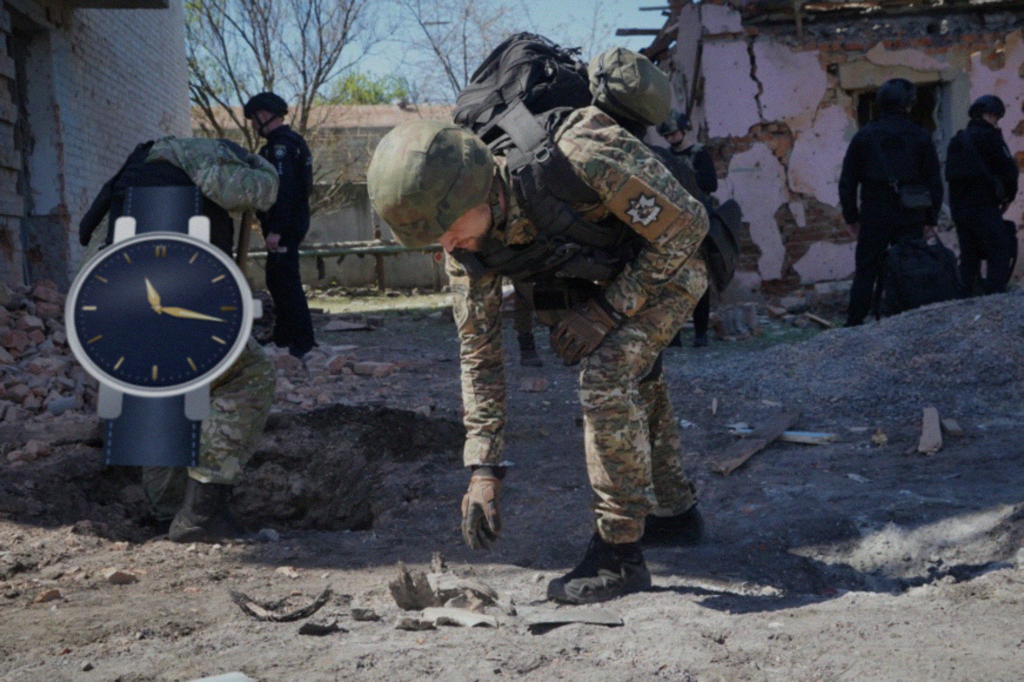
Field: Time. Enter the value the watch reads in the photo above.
11:17
